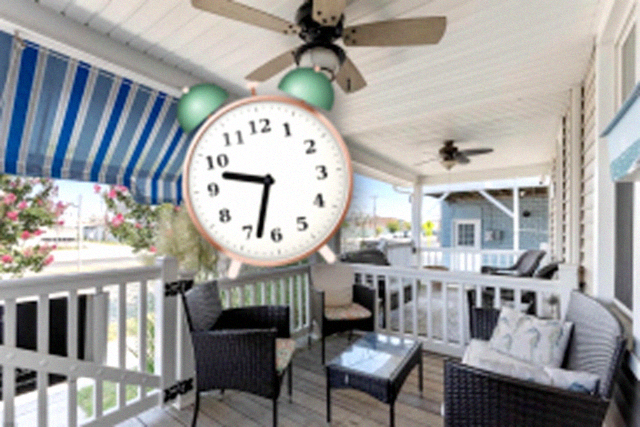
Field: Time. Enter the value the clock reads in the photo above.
9:33
